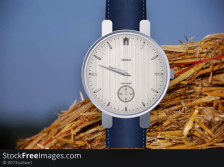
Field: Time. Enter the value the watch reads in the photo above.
9:48
